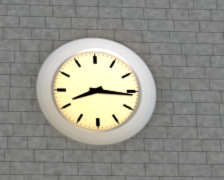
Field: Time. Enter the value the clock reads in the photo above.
8:16
